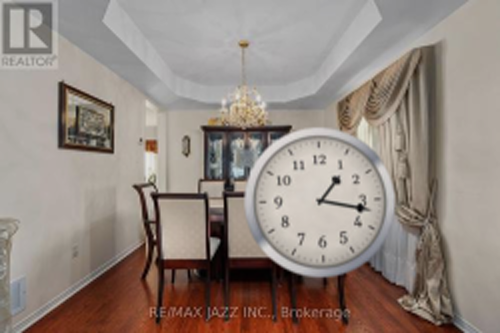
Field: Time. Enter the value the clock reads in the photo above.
1:17
